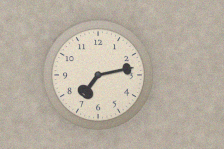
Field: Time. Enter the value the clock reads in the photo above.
7:13
